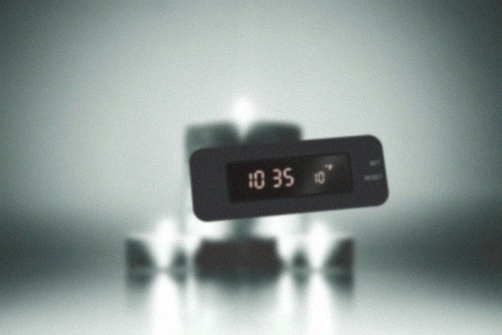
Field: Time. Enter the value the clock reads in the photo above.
10:35
